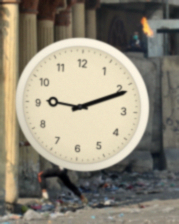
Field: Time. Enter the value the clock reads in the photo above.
9:11
